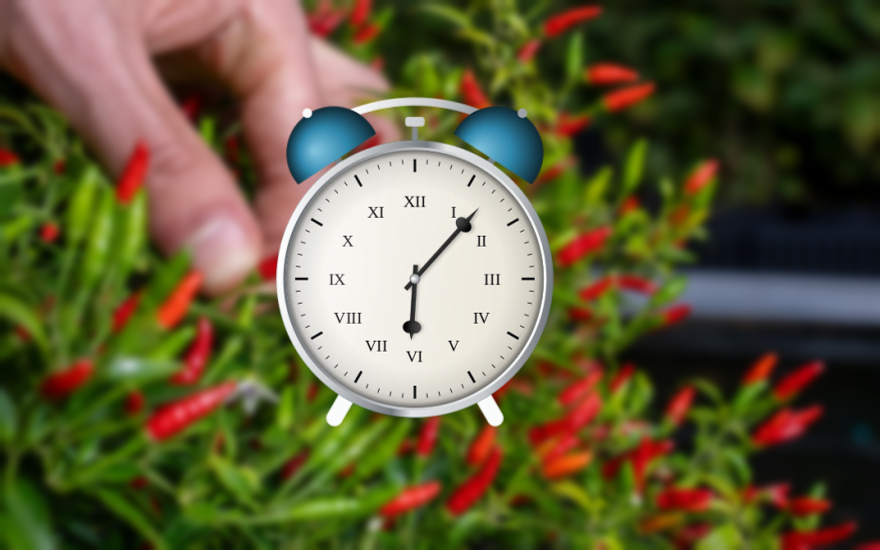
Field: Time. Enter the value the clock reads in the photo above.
6:07
